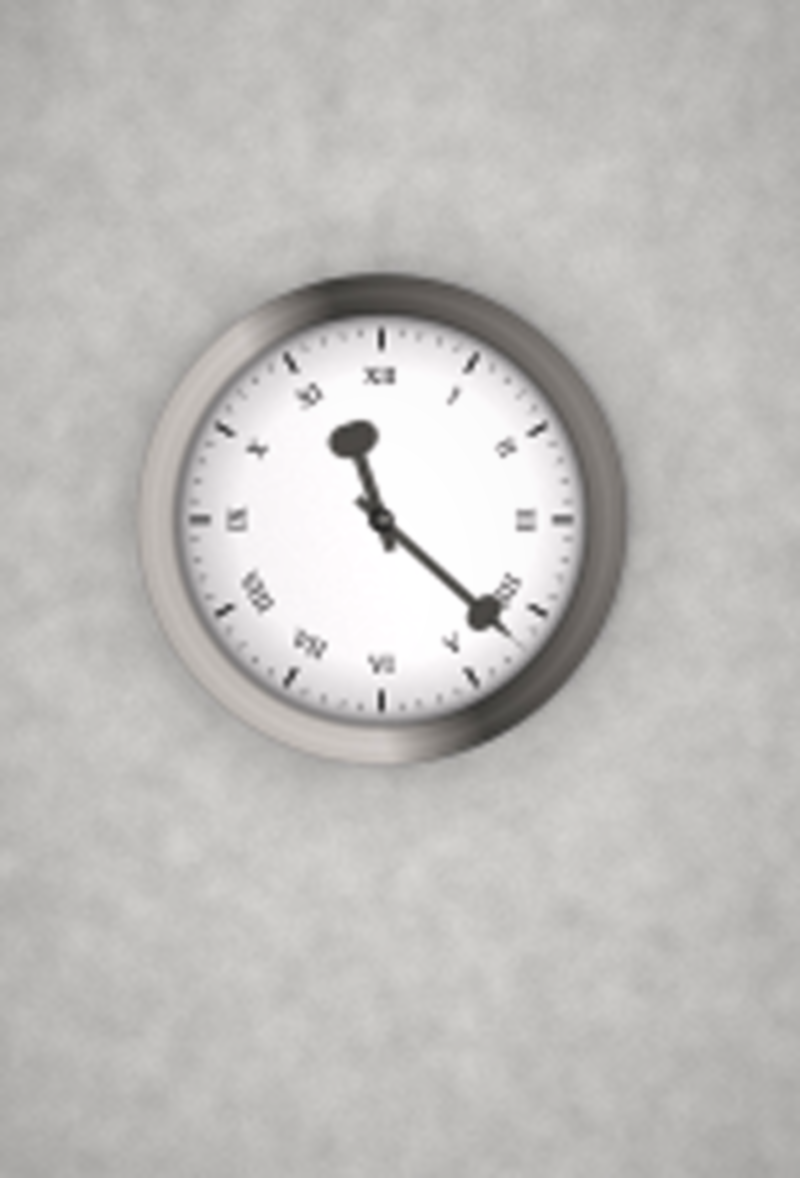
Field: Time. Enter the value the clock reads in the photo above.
11:22
